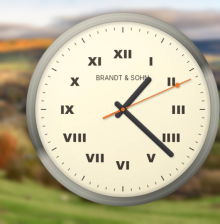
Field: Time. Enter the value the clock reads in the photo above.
1:22:11
